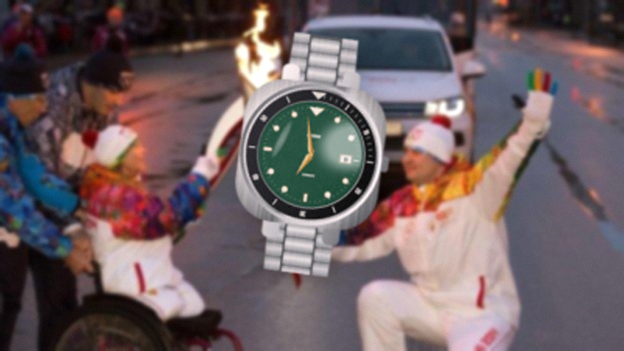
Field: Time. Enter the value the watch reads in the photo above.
6:58
